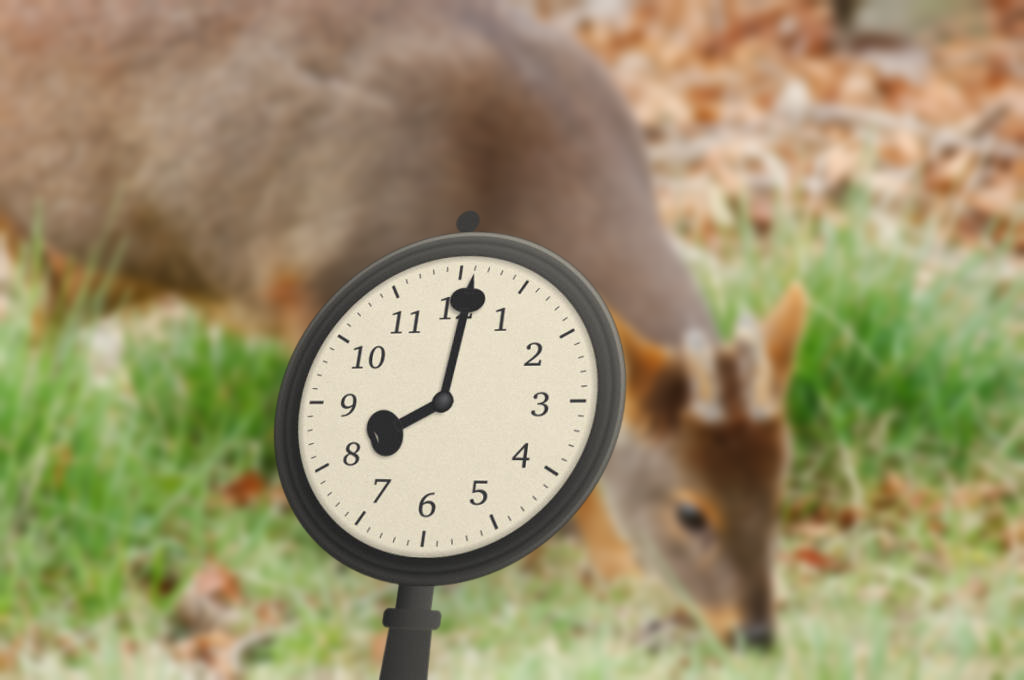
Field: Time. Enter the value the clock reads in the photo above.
8:01
